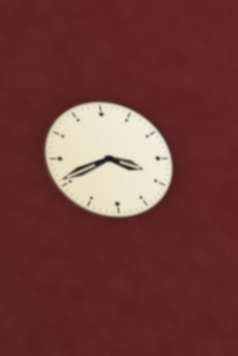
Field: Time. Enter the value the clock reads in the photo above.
3:41
